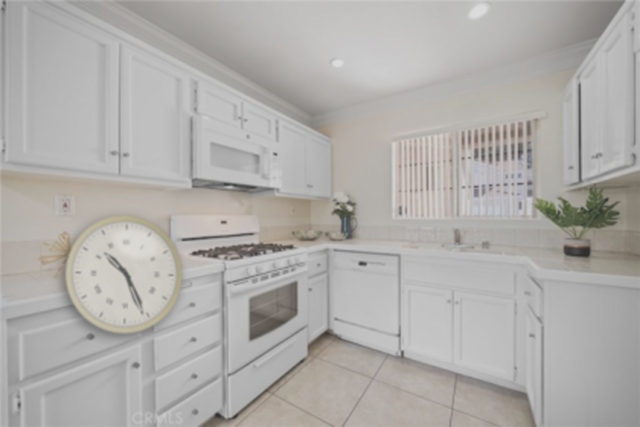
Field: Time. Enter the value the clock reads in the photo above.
10:26
